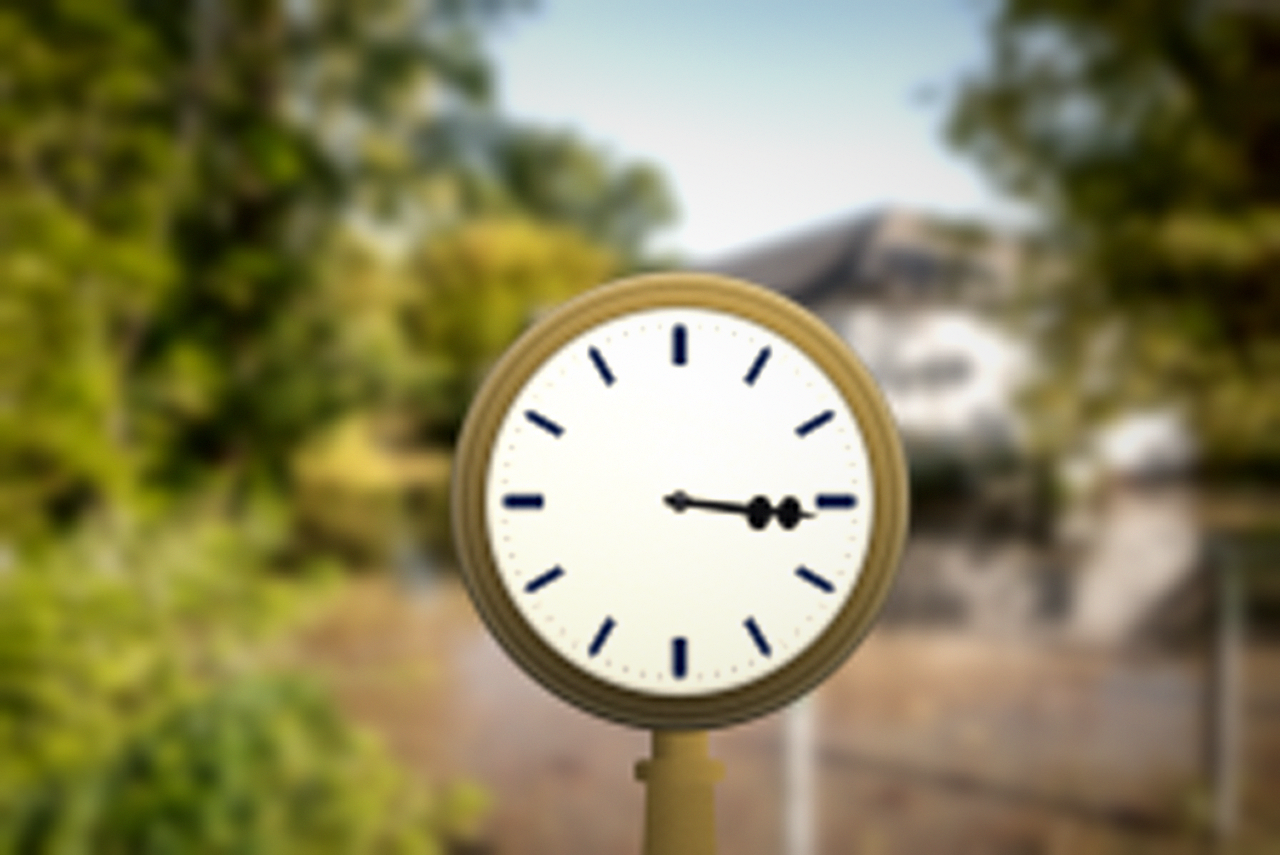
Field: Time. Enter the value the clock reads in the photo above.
3:16
